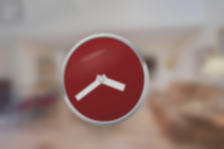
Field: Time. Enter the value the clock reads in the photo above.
3:39
